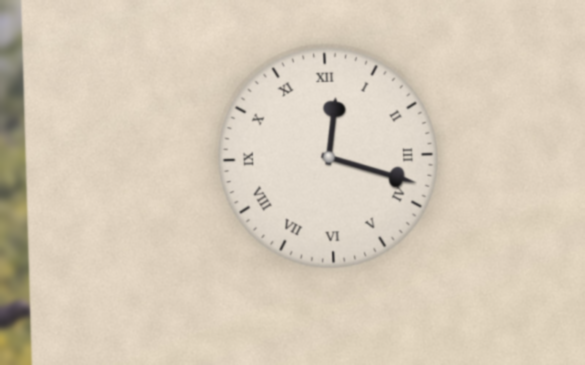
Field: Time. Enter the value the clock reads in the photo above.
12:18
